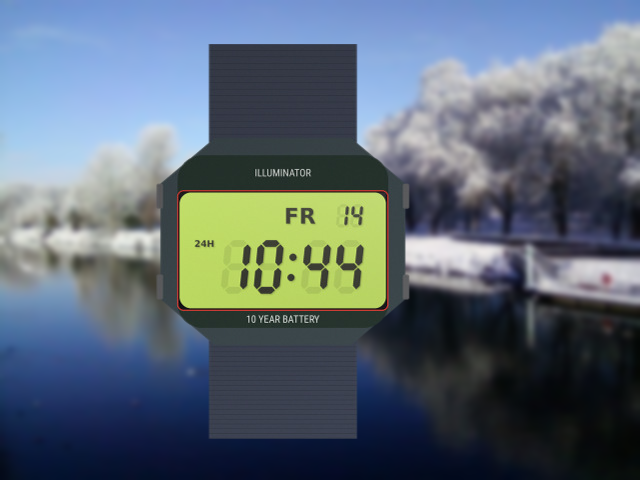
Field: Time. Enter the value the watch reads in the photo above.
10:44
